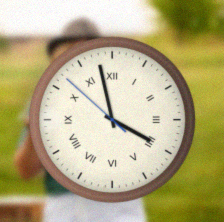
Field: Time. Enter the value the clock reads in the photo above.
3:57:52
